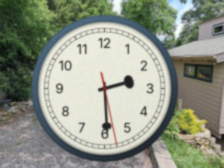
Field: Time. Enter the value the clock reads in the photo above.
2:29:28
